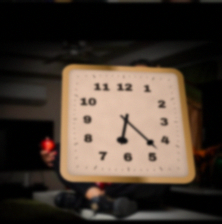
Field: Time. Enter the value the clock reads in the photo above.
6:23
